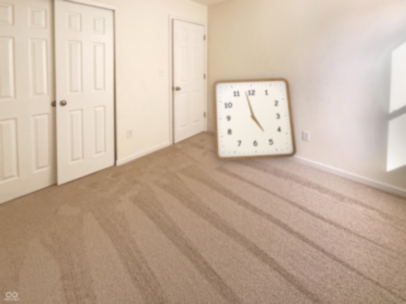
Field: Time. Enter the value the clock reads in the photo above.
4:58
